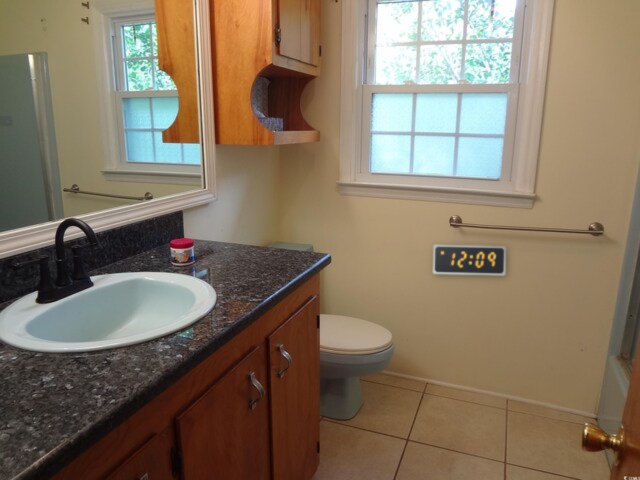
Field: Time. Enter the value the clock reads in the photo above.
12:09
